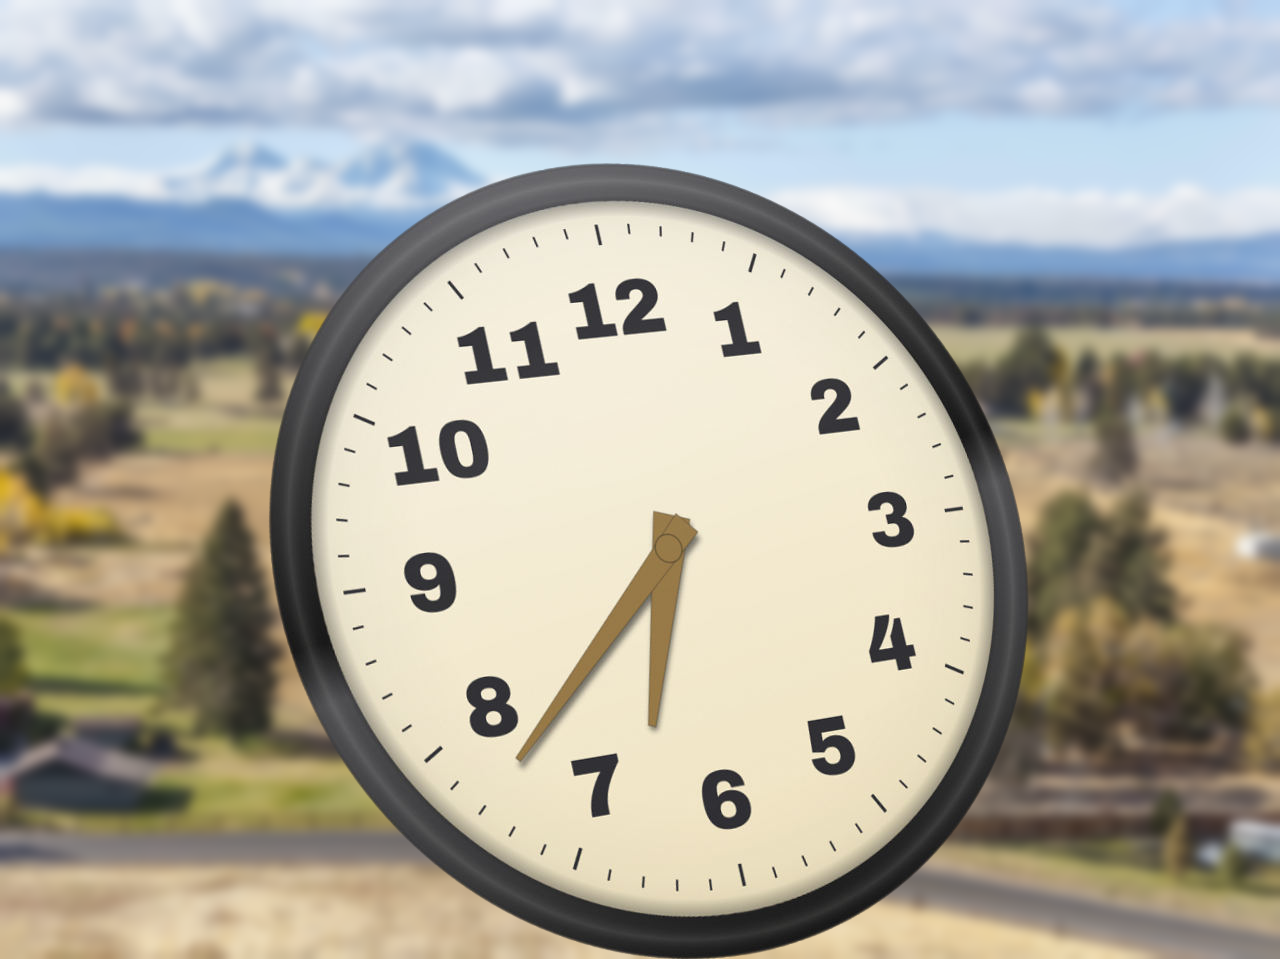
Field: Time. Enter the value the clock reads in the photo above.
6:38
